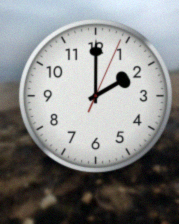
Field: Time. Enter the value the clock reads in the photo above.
2:00:04
